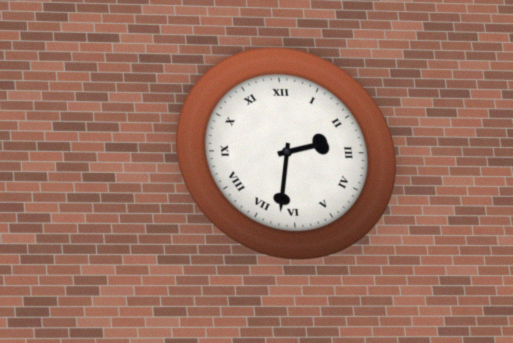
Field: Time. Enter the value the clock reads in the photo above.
2:32
